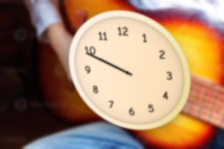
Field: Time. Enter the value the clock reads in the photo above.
9:49
